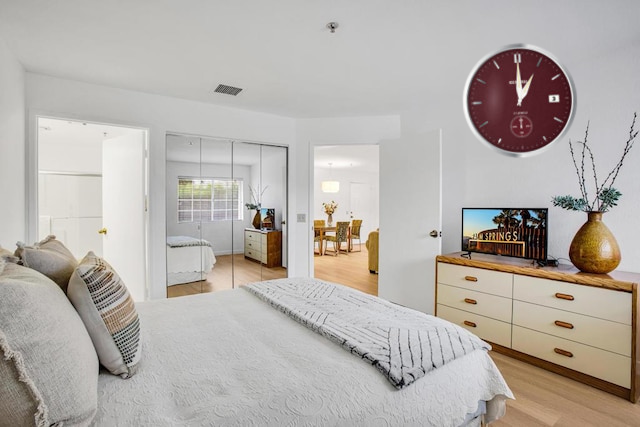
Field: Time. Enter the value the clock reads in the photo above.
1:00
